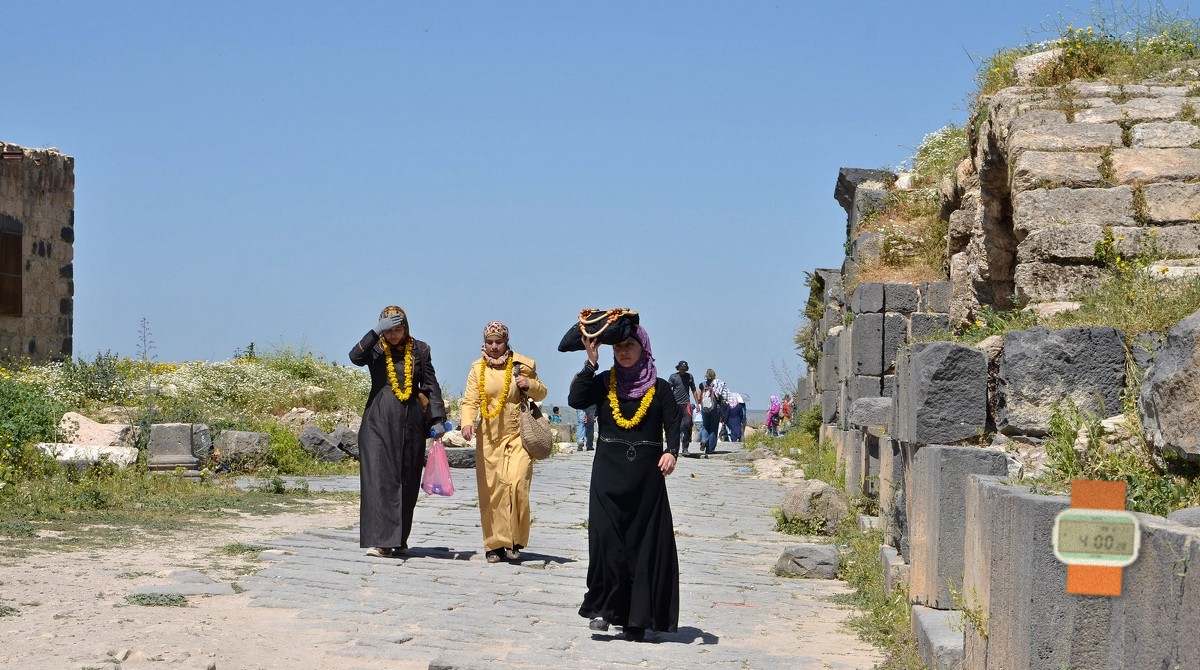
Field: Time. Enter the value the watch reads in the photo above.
4:00
